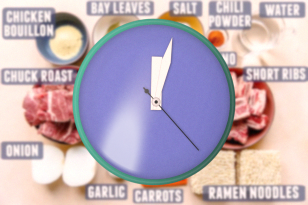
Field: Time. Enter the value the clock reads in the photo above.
12:02:23
